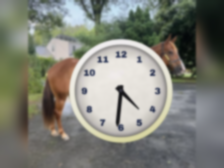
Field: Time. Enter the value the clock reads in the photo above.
4:31
